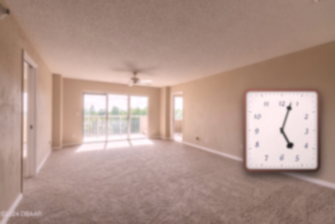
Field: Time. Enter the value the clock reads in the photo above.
5:03
